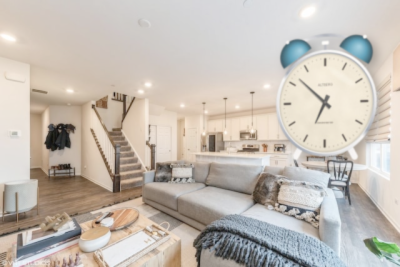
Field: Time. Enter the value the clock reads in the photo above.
6:52
